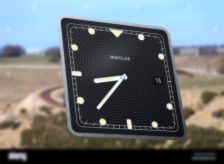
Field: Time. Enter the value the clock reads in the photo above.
8:37
